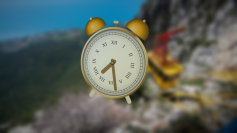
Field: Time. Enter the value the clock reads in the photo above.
7:28
